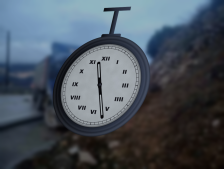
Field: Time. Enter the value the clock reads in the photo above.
11:27
